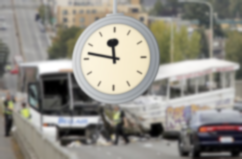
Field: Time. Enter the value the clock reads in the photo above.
11:47
